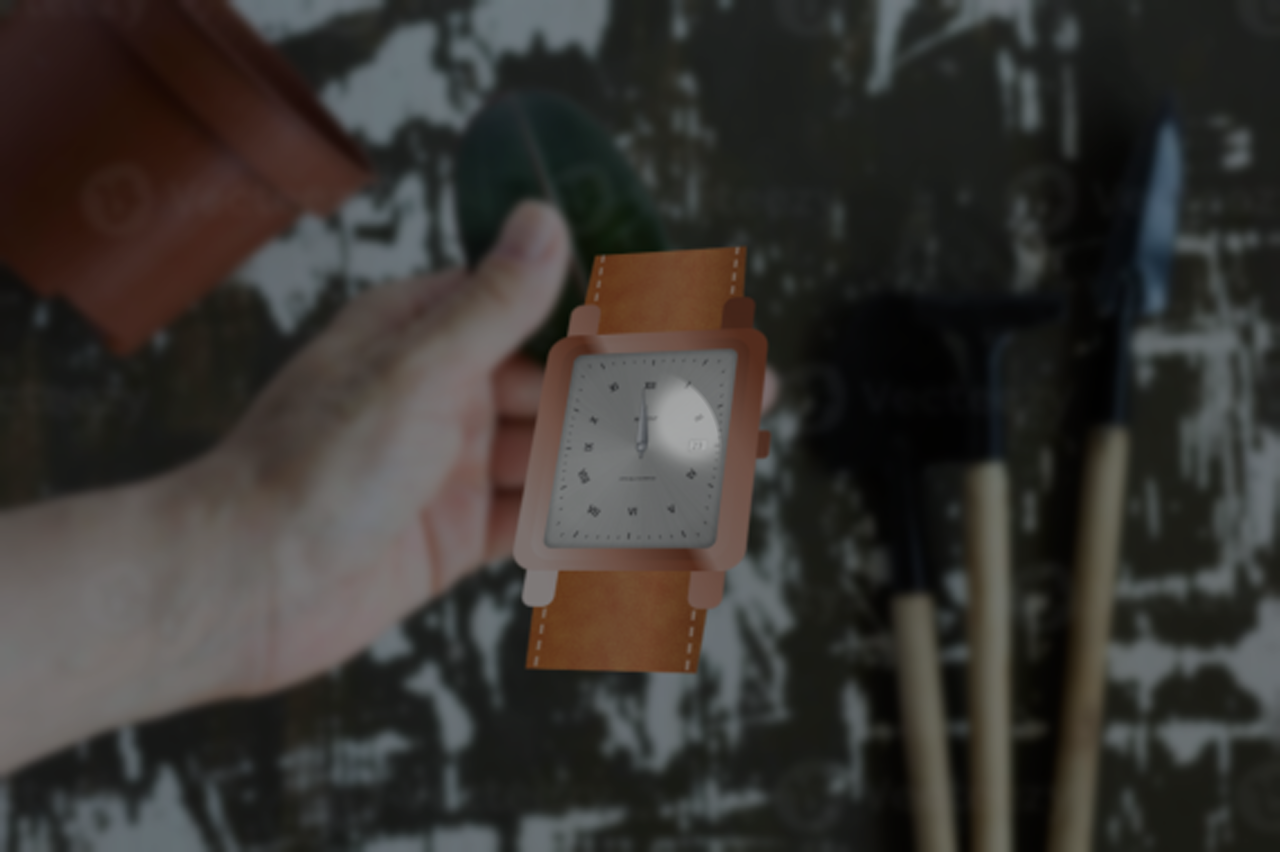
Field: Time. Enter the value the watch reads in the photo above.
11:59
